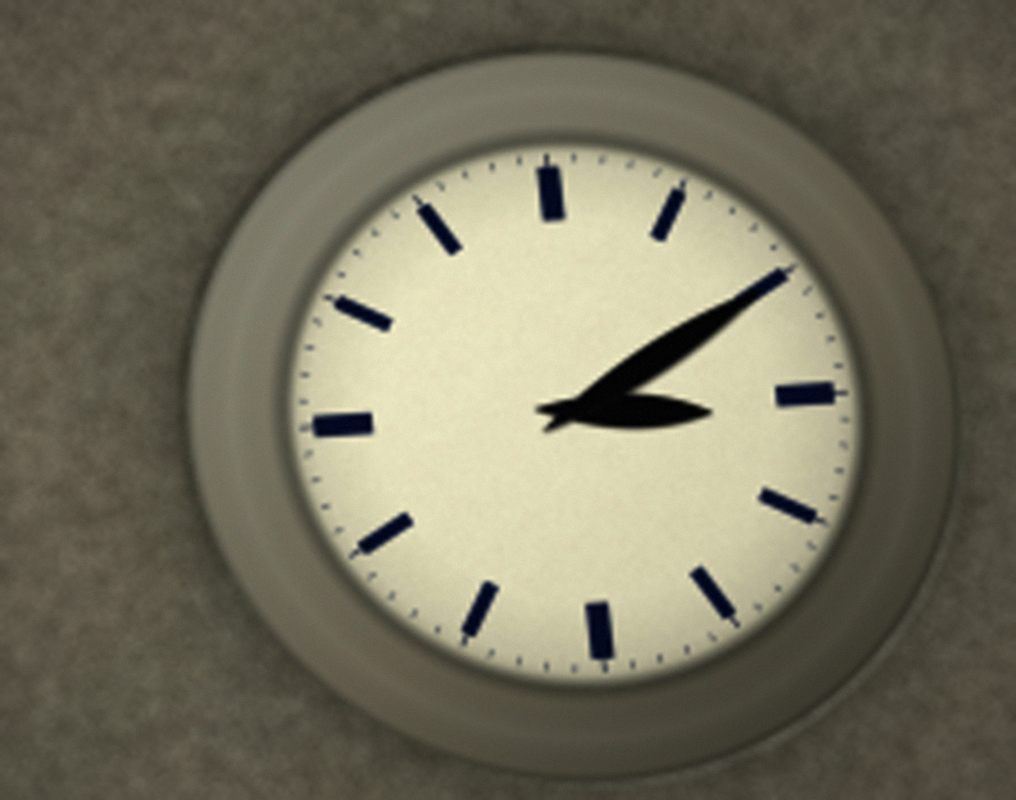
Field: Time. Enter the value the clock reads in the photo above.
3:10
